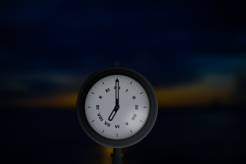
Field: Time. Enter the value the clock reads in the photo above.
7:00
